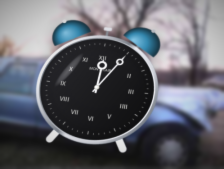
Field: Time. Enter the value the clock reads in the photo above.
12:05
